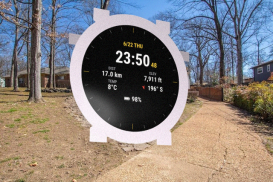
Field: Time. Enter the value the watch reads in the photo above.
23:50
